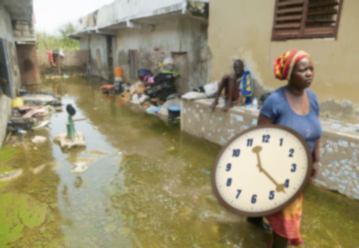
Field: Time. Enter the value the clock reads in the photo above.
11:22
